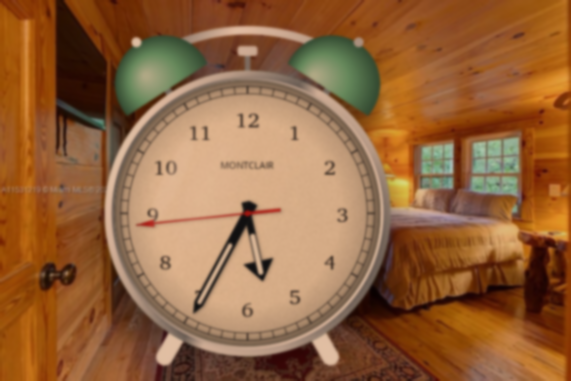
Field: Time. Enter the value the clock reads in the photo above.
5:34:44
